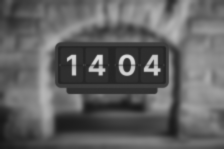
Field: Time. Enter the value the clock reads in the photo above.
14:04
